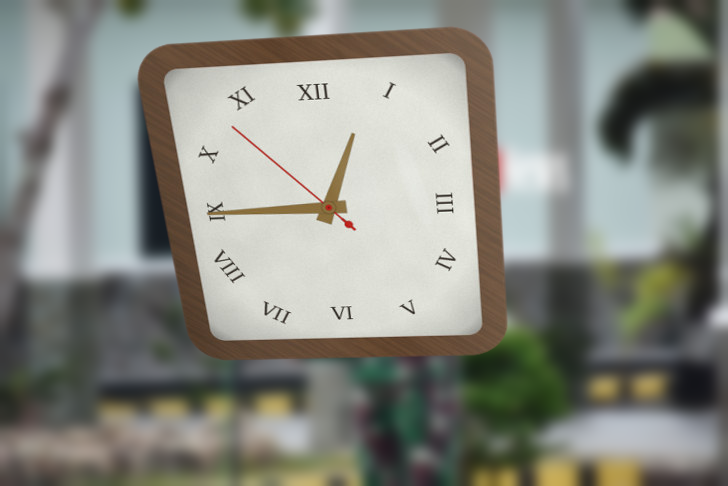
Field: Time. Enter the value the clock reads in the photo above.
12:44:53
